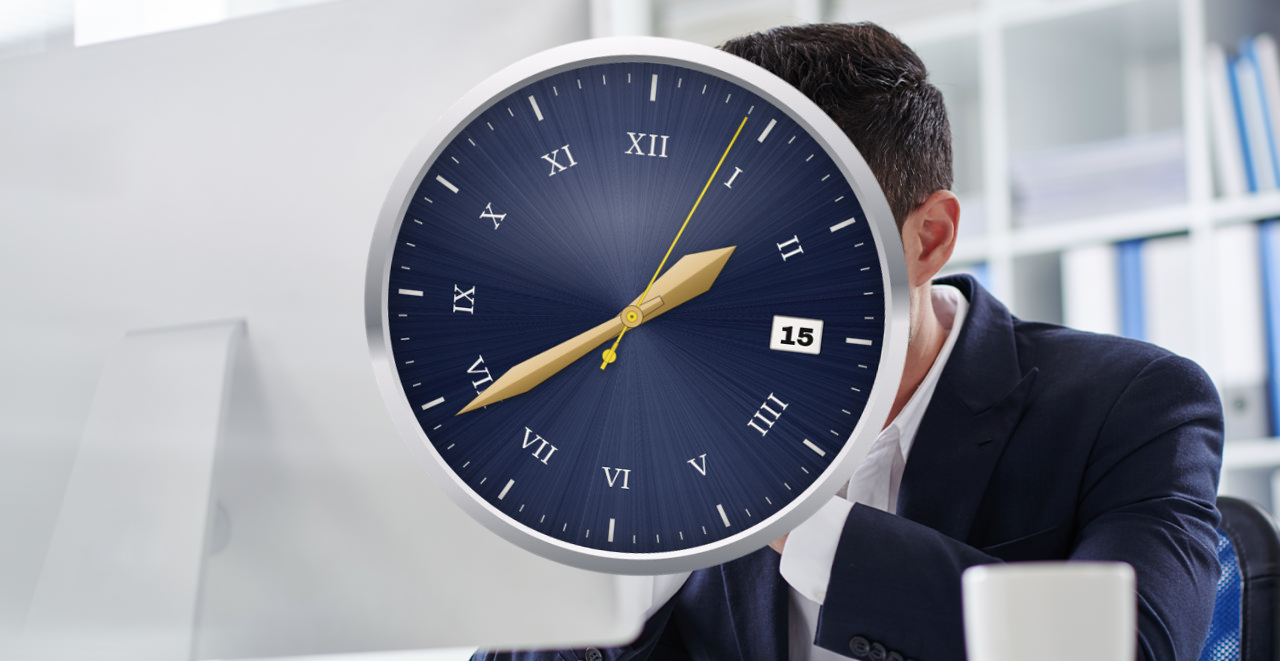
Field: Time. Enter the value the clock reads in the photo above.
1:39:04
